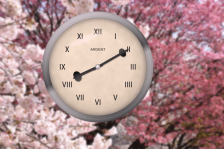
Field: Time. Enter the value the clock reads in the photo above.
8:10
